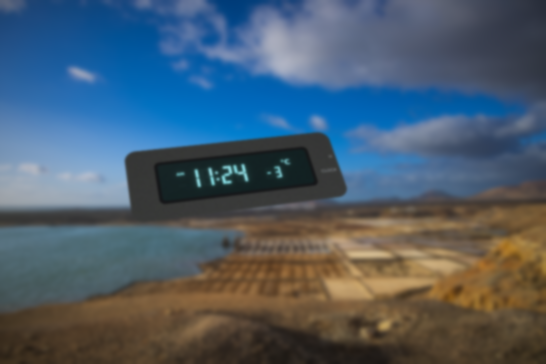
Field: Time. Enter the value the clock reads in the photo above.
11:24
